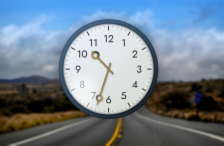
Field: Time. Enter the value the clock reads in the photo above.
10:33
